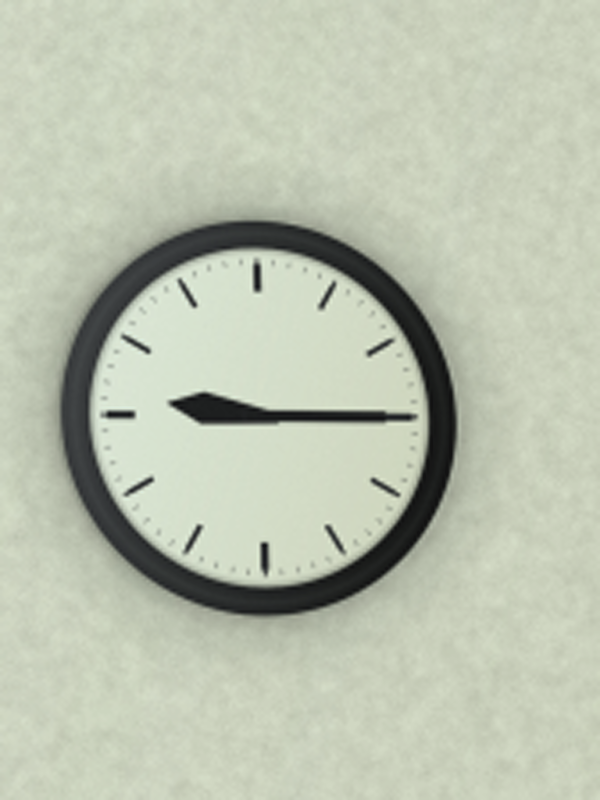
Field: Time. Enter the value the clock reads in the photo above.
9:15
